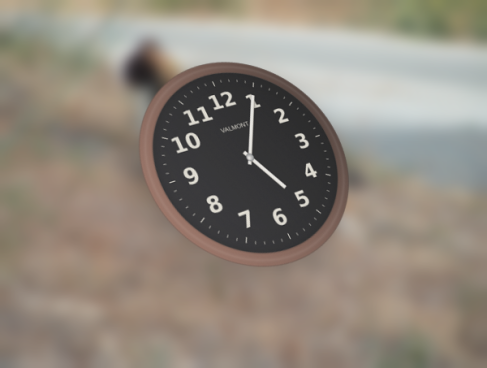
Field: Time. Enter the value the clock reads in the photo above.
5:05
